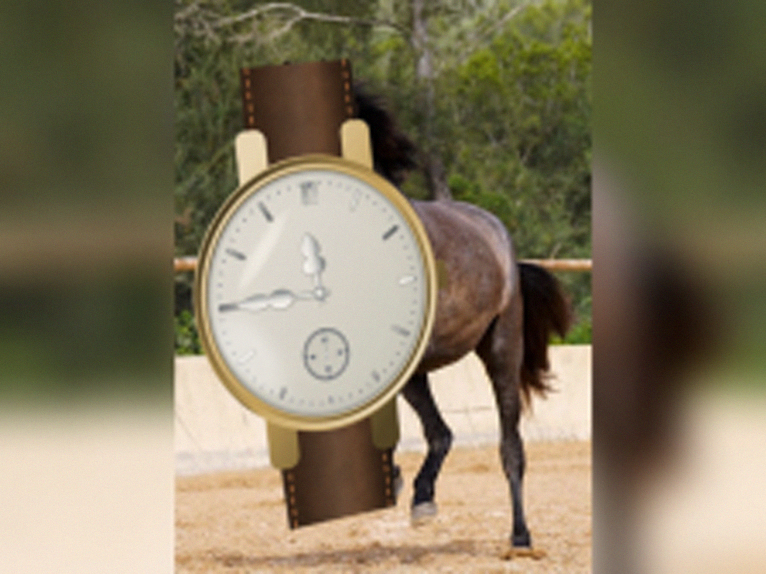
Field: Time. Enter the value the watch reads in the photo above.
11:45
